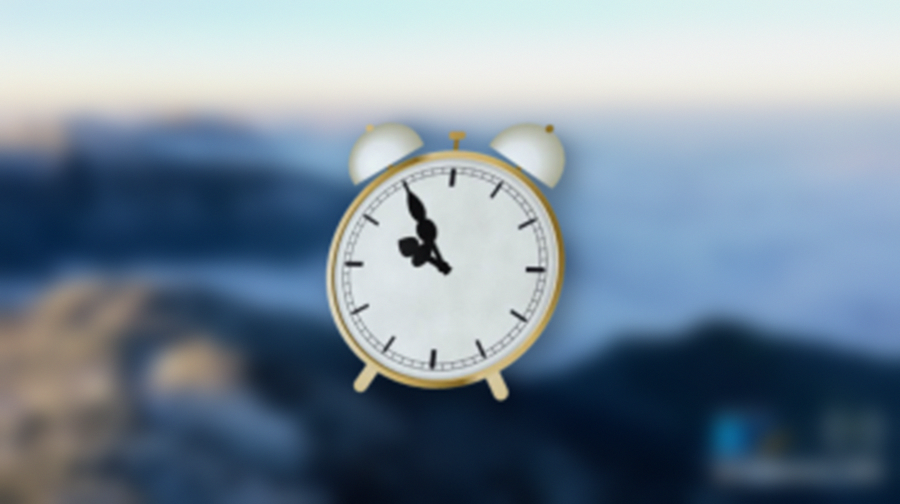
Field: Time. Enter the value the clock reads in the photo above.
9:55
